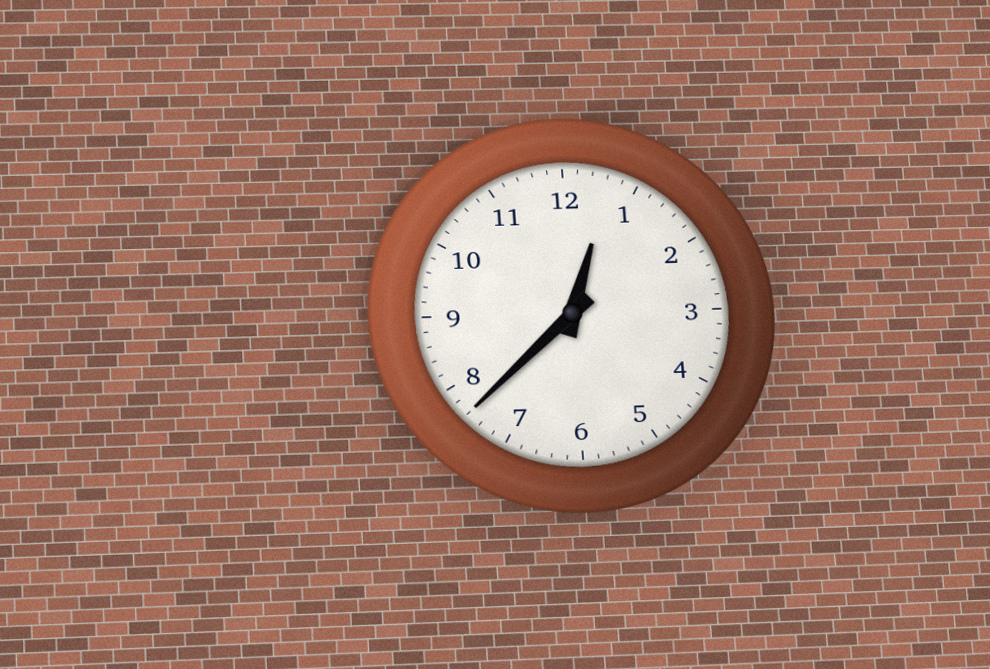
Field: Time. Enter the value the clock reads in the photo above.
12:38
